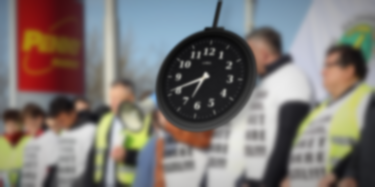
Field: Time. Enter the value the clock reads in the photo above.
6:41
